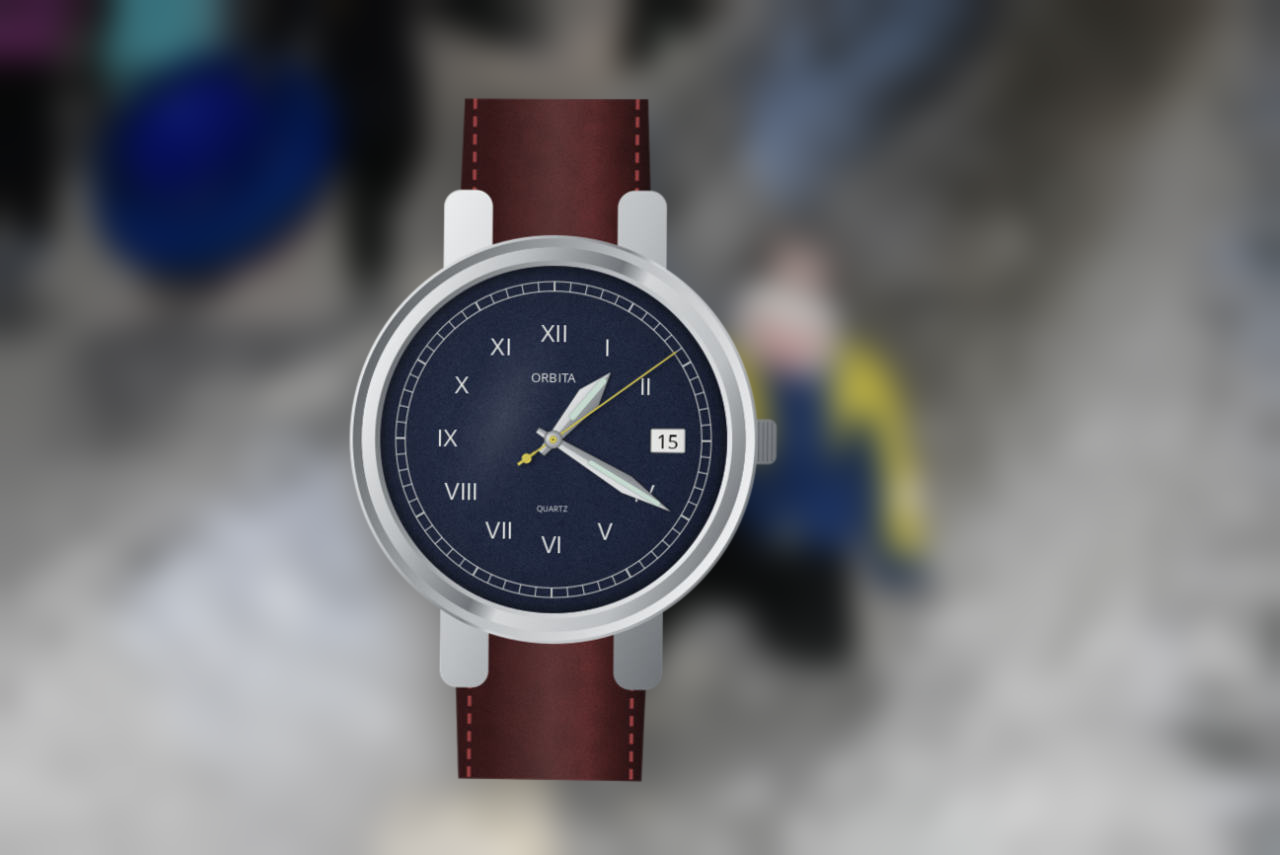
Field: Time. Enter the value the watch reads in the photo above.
1:20:09
